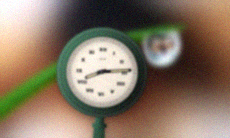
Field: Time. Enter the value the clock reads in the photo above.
8:14
